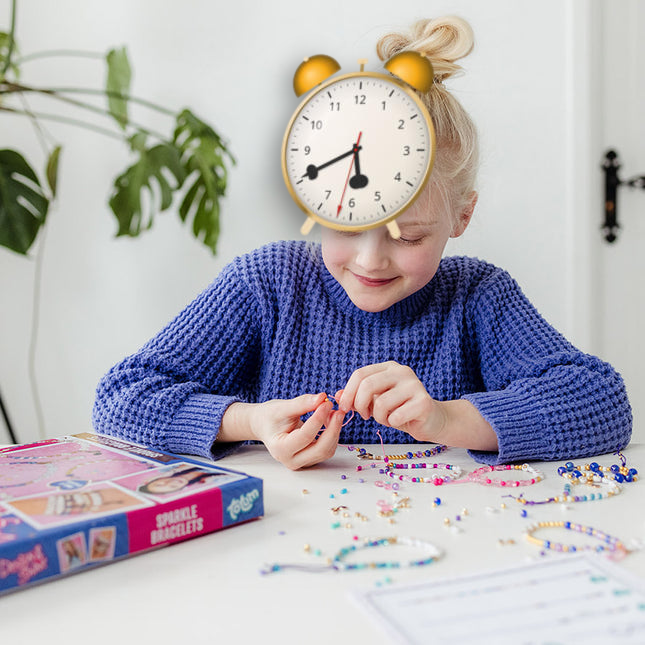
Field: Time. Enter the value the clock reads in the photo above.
5:40:32
